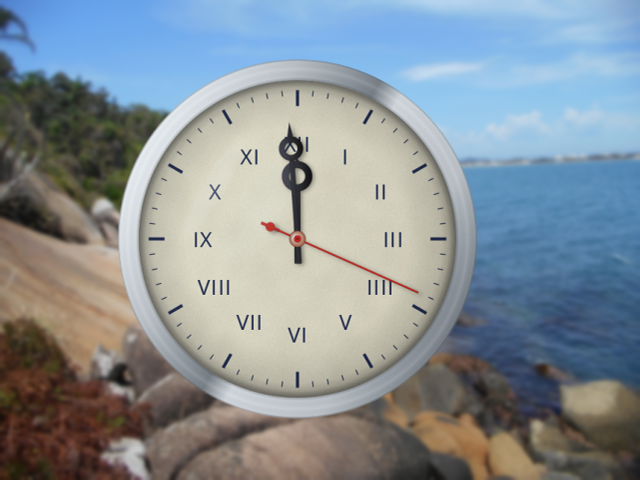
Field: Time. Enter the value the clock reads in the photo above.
11:59:19
